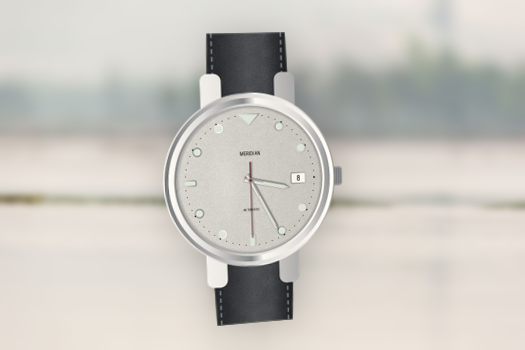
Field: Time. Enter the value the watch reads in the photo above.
3:25:30
